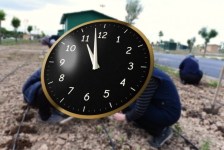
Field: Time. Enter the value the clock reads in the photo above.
10:58
